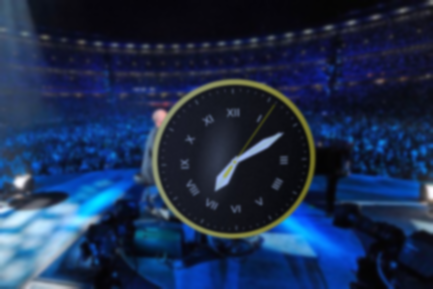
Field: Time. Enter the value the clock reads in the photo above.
7:10:06
